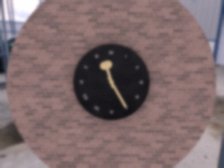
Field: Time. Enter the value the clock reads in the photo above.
11:25
